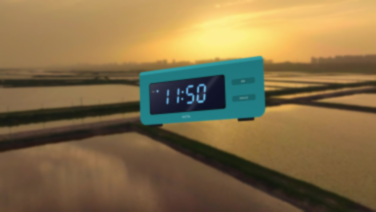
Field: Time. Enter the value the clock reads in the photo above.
11:50
